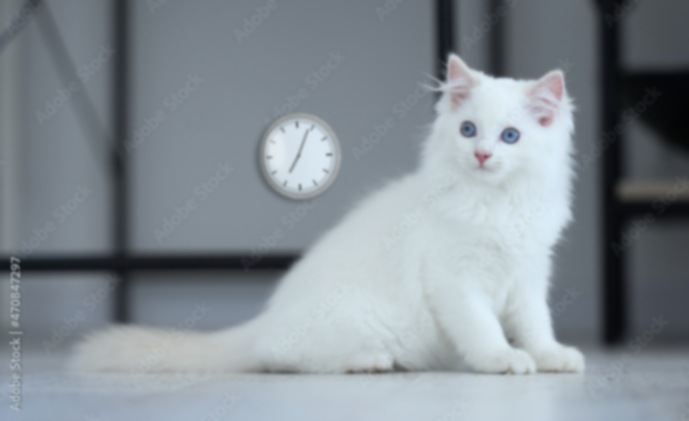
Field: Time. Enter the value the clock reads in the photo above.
7:04
